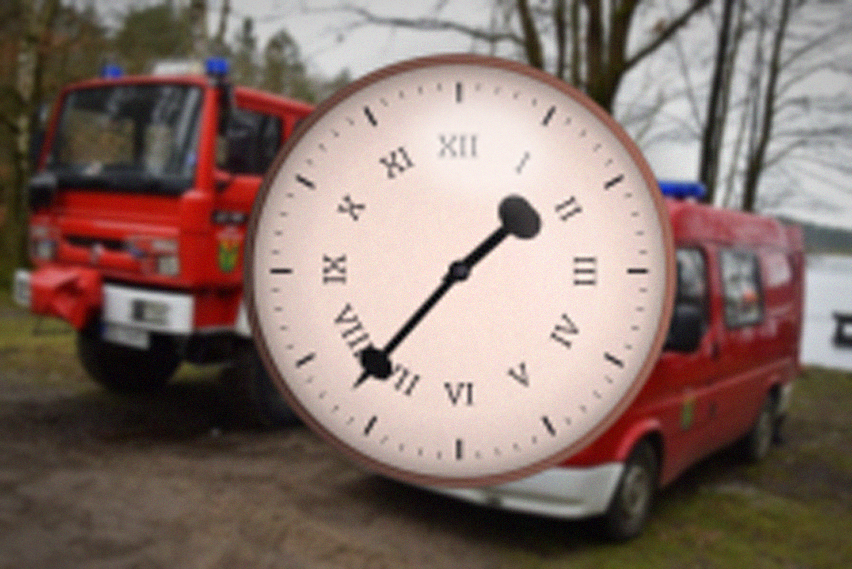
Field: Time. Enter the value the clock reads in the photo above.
1:37
